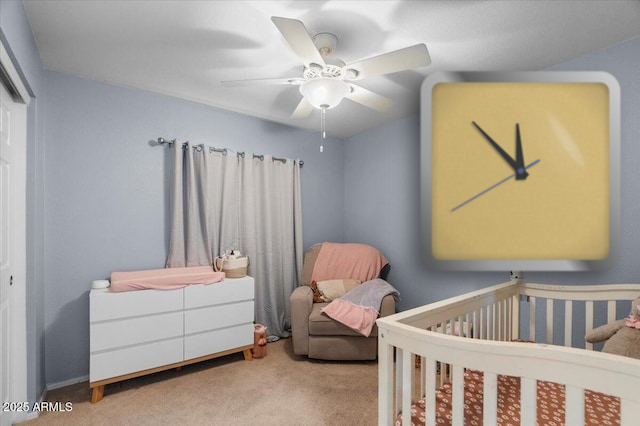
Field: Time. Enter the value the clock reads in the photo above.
11:52:40
